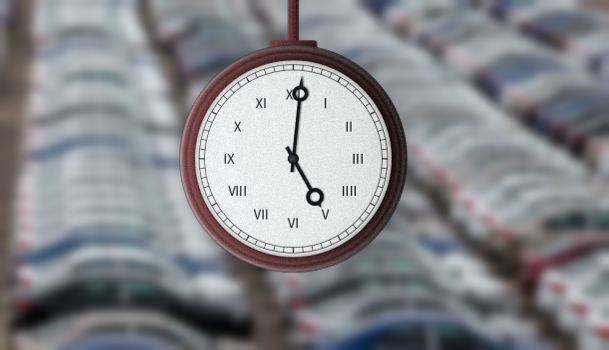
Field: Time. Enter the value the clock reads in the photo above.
5:01
